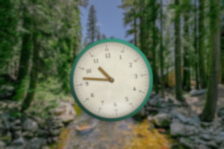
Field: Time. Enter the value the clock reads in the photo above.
10:47
